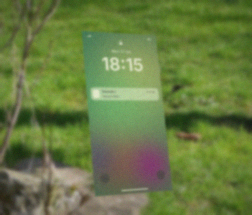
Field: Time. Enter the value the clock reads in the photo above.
18:15
